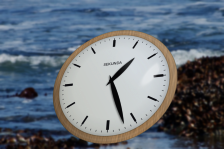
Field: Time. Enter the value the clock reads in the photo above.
1:27
